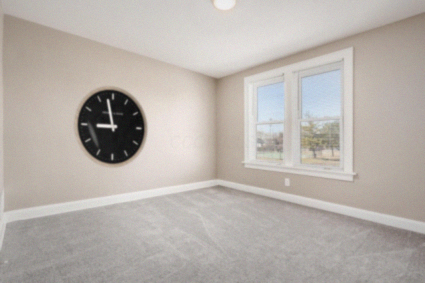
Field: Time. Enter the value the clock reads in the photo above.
8:58
